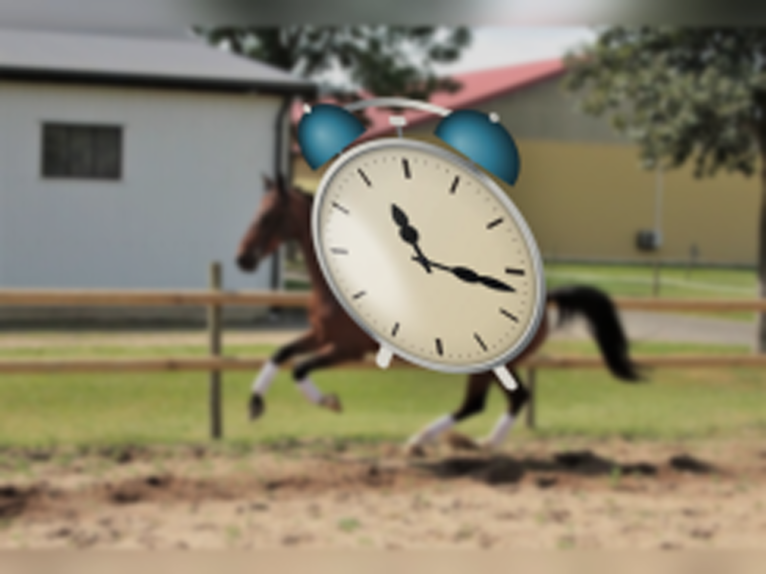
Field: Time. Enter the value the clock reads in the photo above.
11:17
